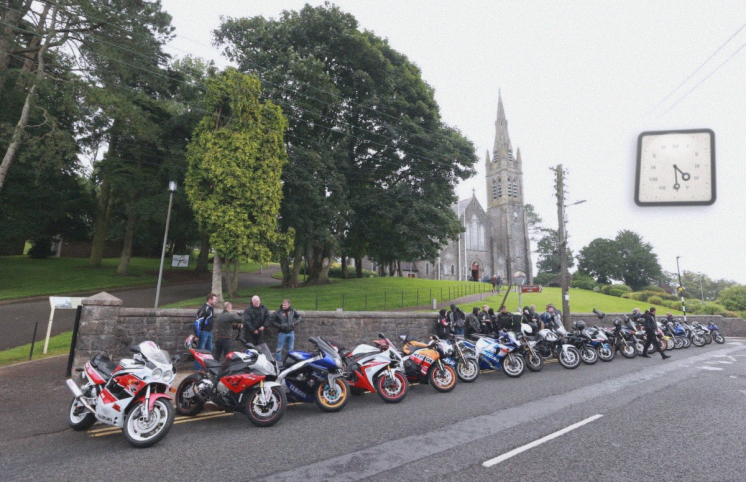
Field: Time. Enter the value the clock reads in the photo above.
4:29
